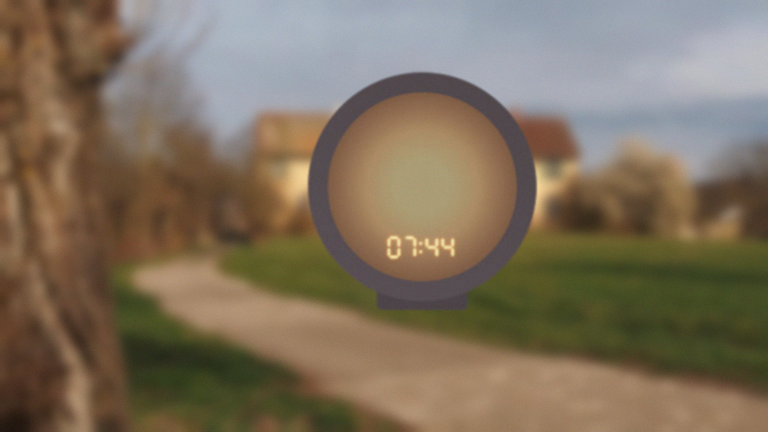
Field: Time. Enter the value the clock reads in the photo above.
7:44
